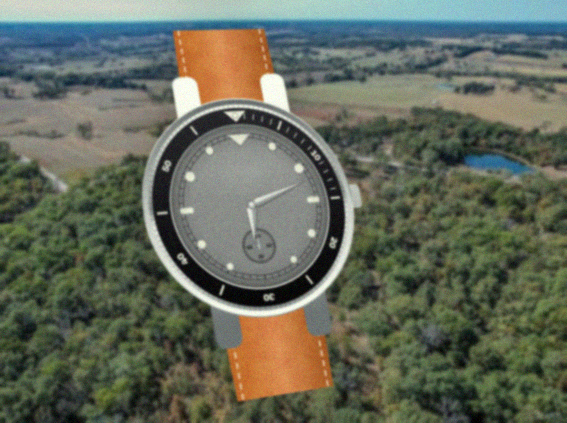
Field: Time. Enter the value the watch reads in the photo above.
6:12
